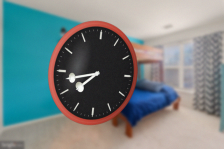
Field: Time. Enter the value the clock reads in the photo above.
7:43
